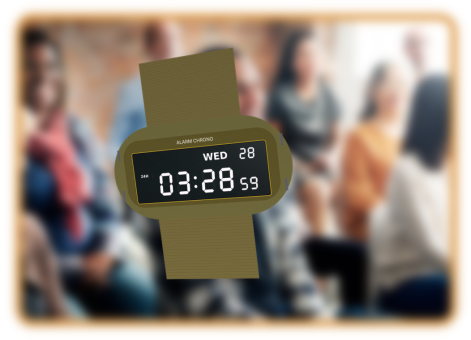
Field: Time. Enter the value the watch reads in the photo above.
3:28:59
